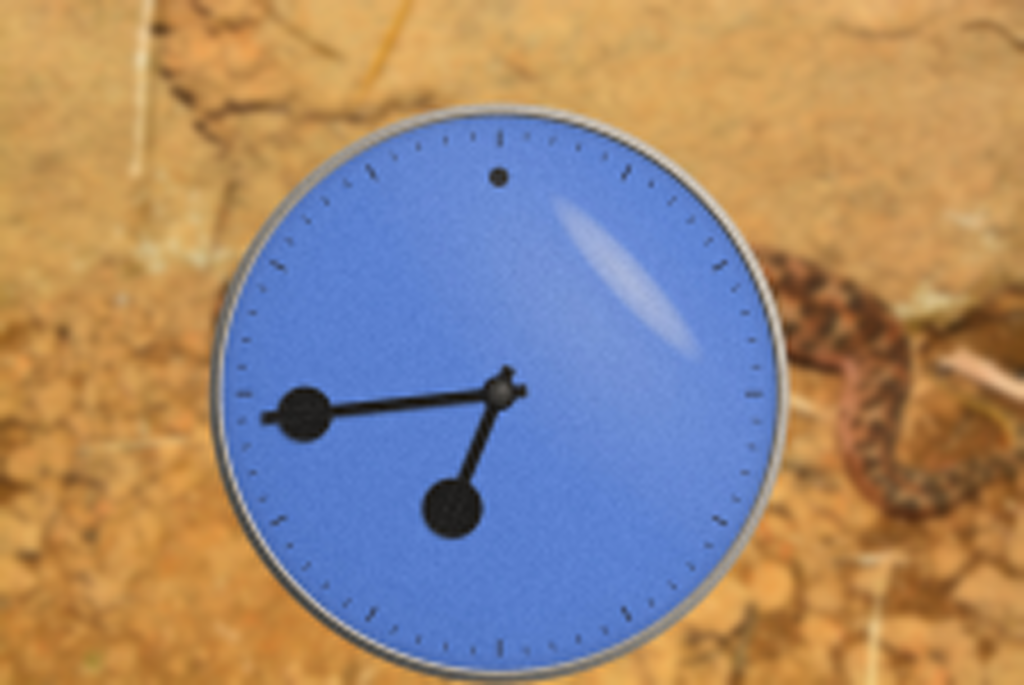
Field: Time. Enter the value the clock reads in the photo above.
6:44
